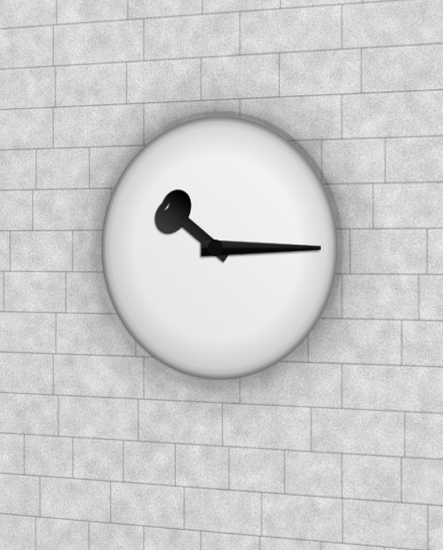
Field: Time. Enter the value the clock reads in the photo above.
10:15
